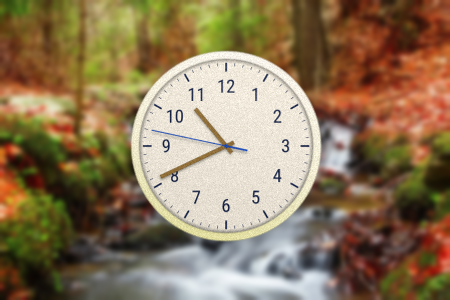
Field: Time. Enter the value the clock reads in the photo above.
10:40:47
